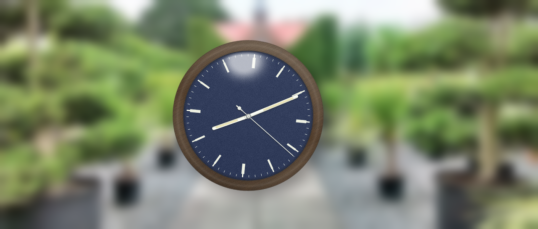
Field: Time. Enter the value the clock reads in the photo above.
8:10:21
